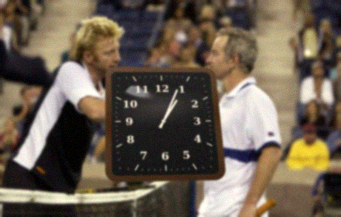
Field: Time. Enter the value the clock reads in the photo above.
1:04
